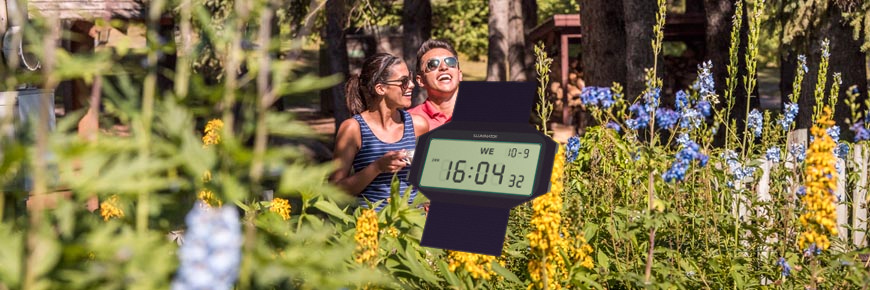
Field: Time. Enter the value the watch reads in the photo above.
16:04:32
